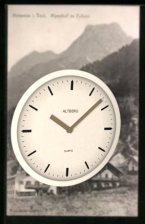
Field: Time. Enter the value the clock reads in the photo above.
10:08
